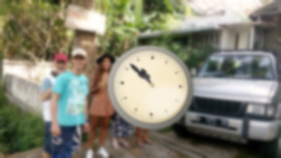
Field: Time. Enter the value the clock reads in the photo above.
10:52
